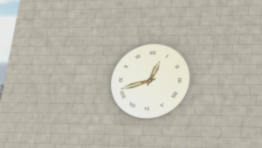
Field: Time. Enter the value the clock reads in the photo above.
12:42
